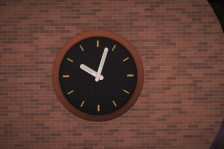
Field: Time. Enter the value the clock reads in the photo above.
10:03
